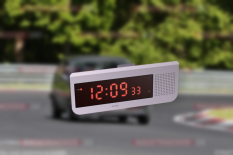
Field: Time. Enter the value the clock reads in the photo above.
12:09:33
